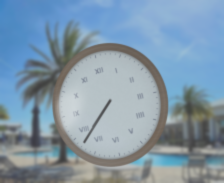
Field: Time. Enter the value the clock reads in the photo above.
7:38
